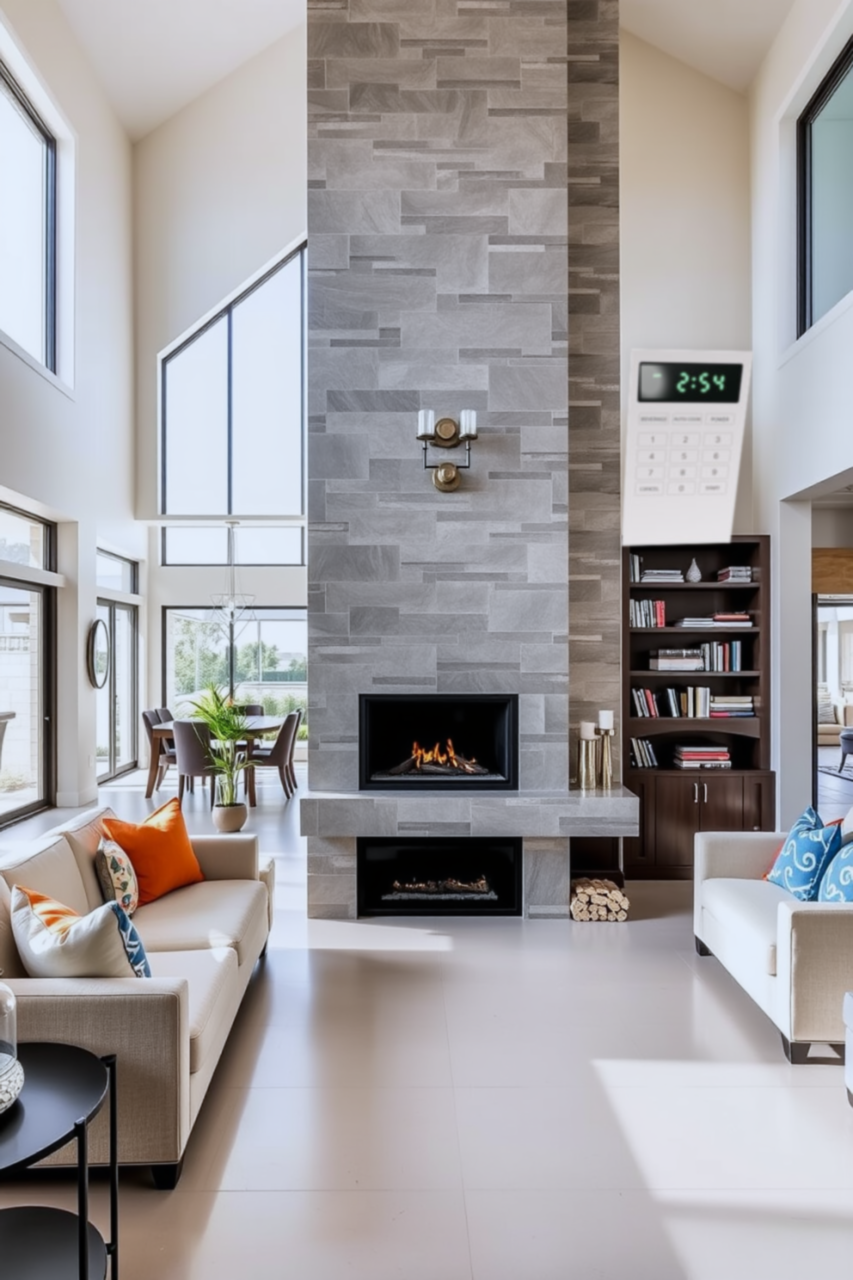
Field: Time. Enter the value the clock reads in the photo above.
2:54
